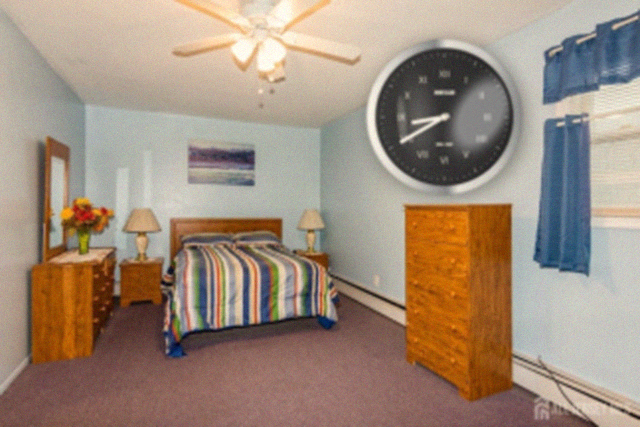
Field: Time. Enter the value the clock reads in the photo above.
8:40
